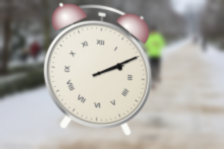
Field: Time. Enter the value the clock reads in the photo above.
2:10
